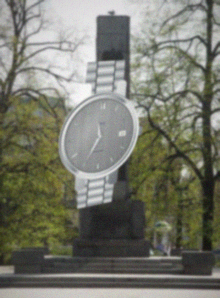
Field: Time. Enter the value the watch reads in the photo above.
11:35
